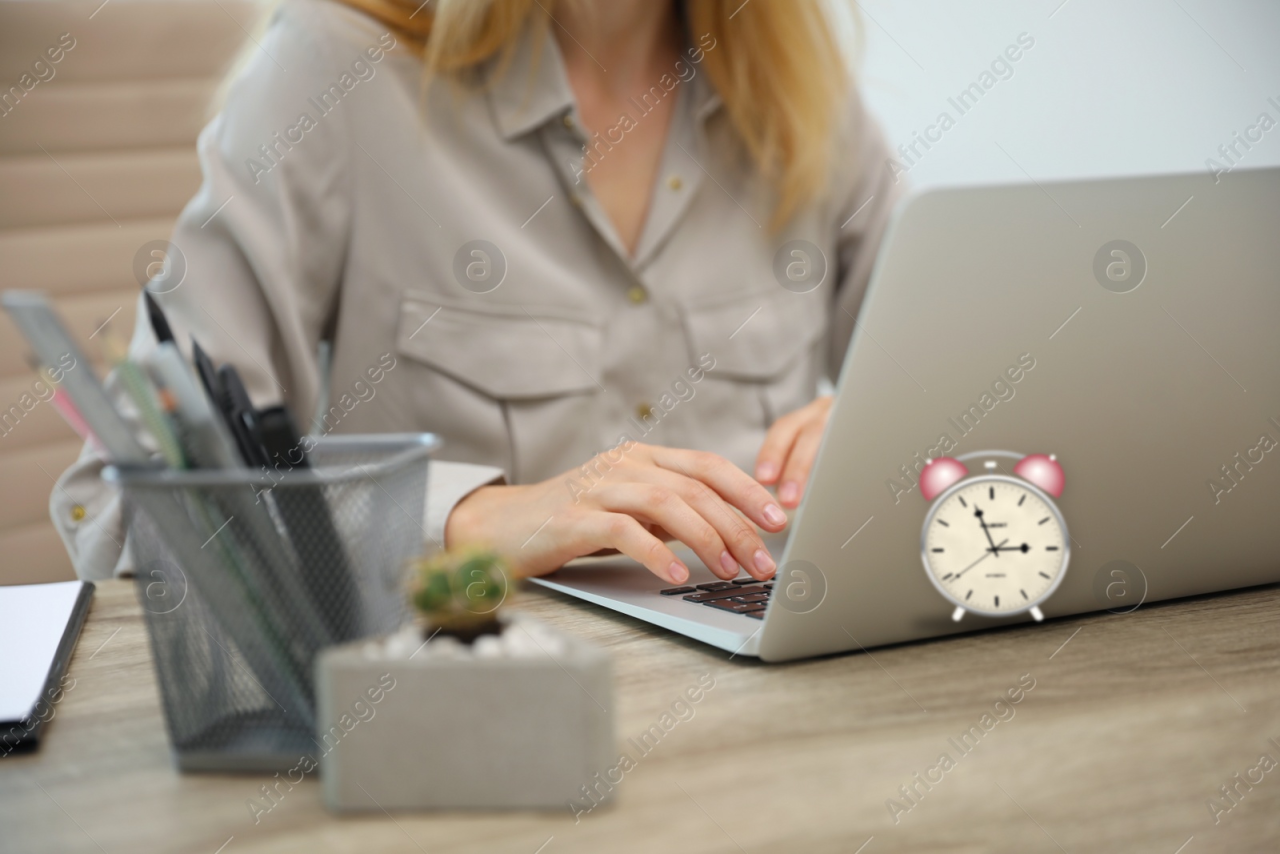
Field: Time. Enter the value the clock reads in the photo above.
2:56:39
